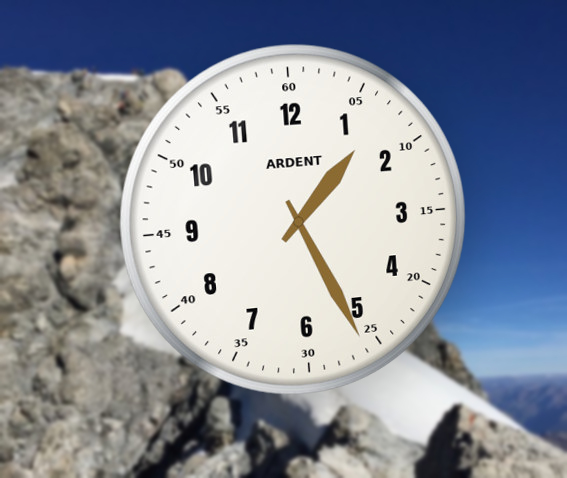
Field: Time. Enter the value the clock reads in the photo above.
1:26
